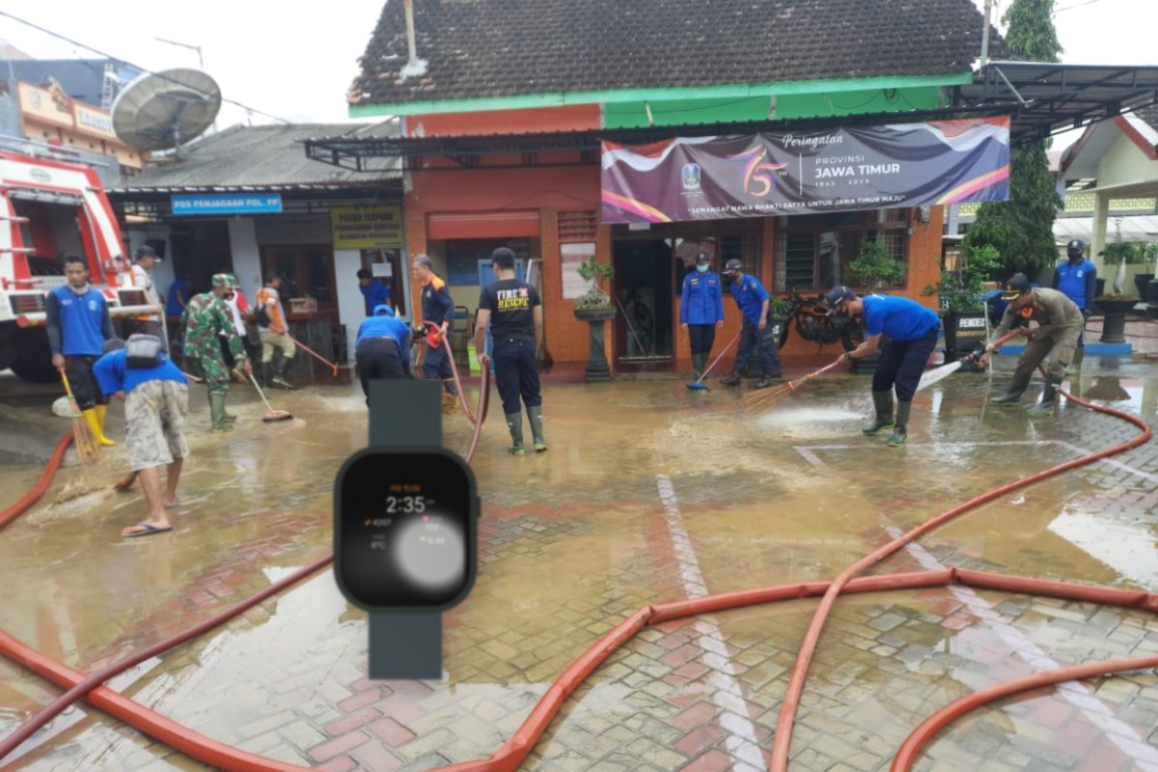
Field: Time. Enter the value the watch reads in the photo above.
2:35
